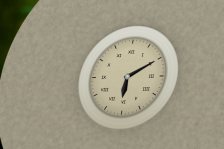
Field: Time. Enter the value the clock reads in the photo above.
6:10
